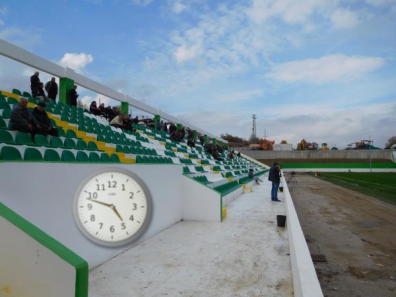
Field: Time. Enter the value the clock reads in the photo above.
4:48
